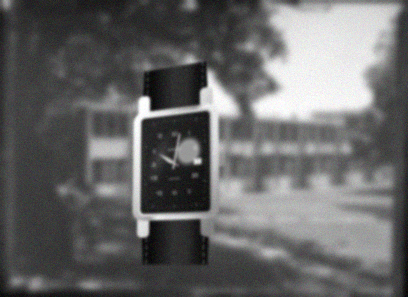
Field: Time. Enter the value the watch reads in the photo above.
10:02
